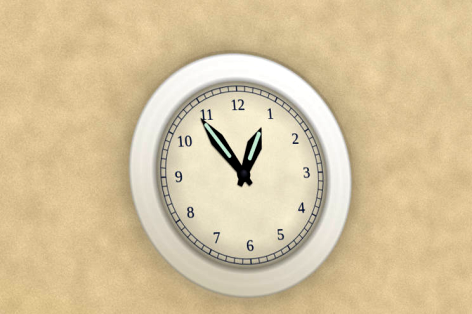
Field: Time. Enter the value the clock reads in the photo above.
12:54
